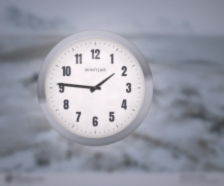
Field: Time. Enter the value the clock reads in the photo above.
1:46
